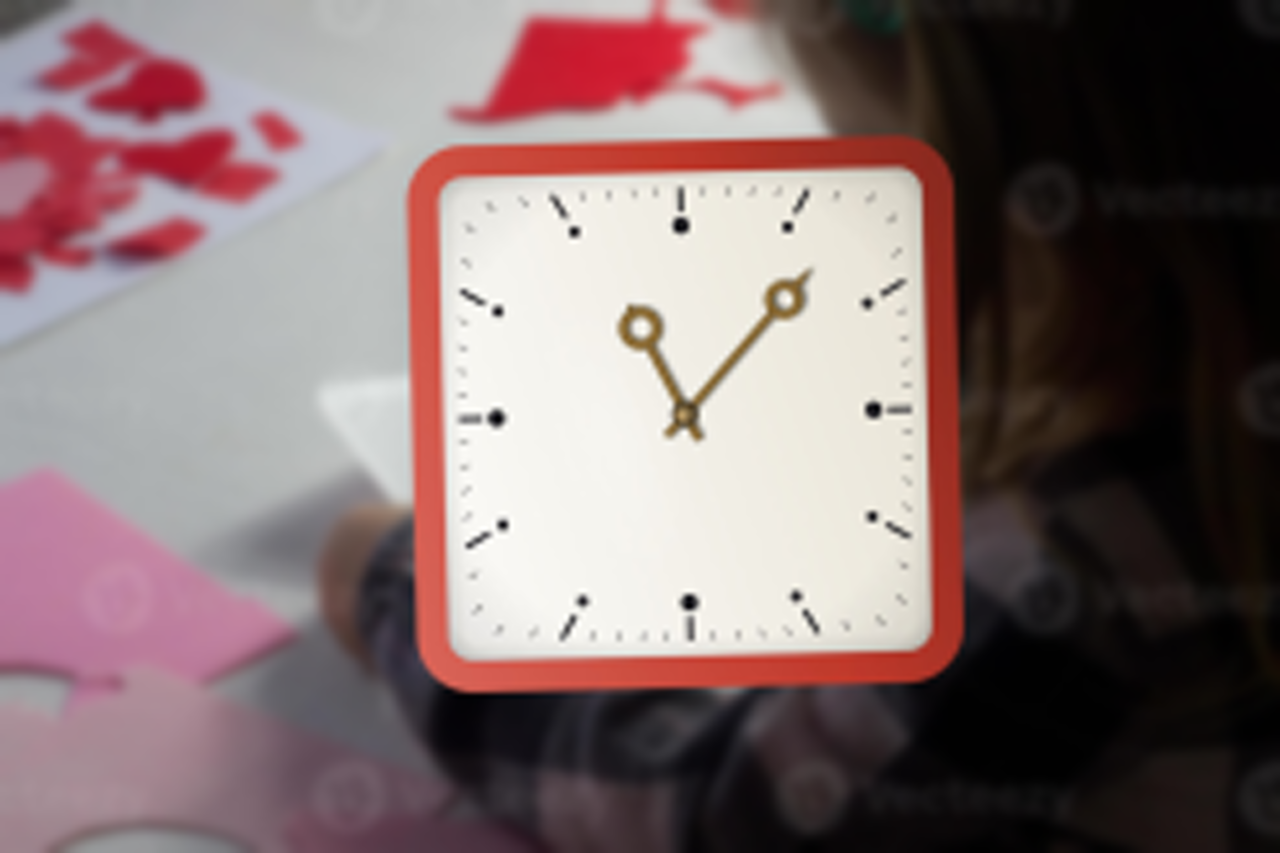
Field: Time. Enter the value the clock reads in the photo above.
11:07
